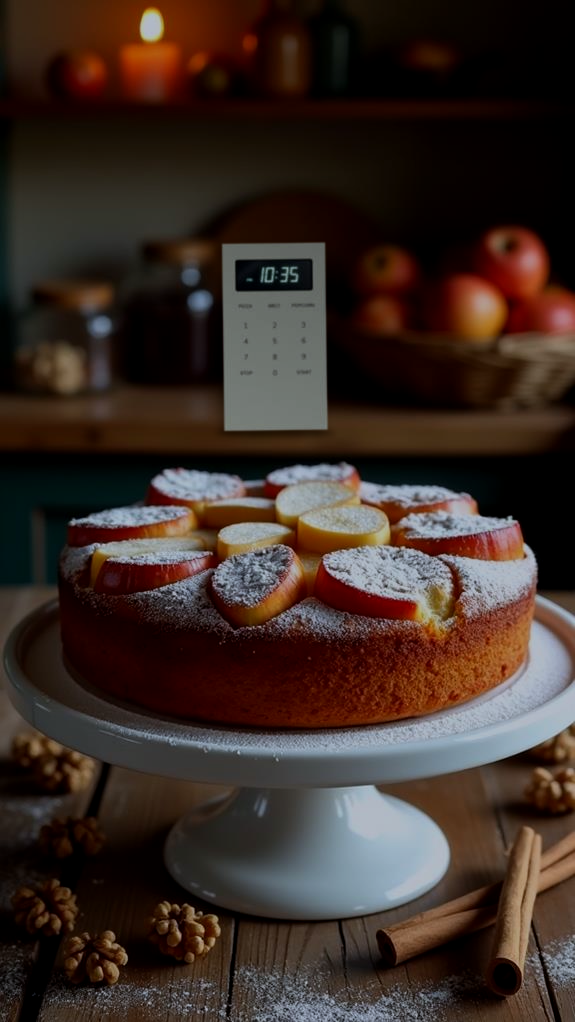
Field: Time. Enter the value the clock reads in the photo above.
10:35
